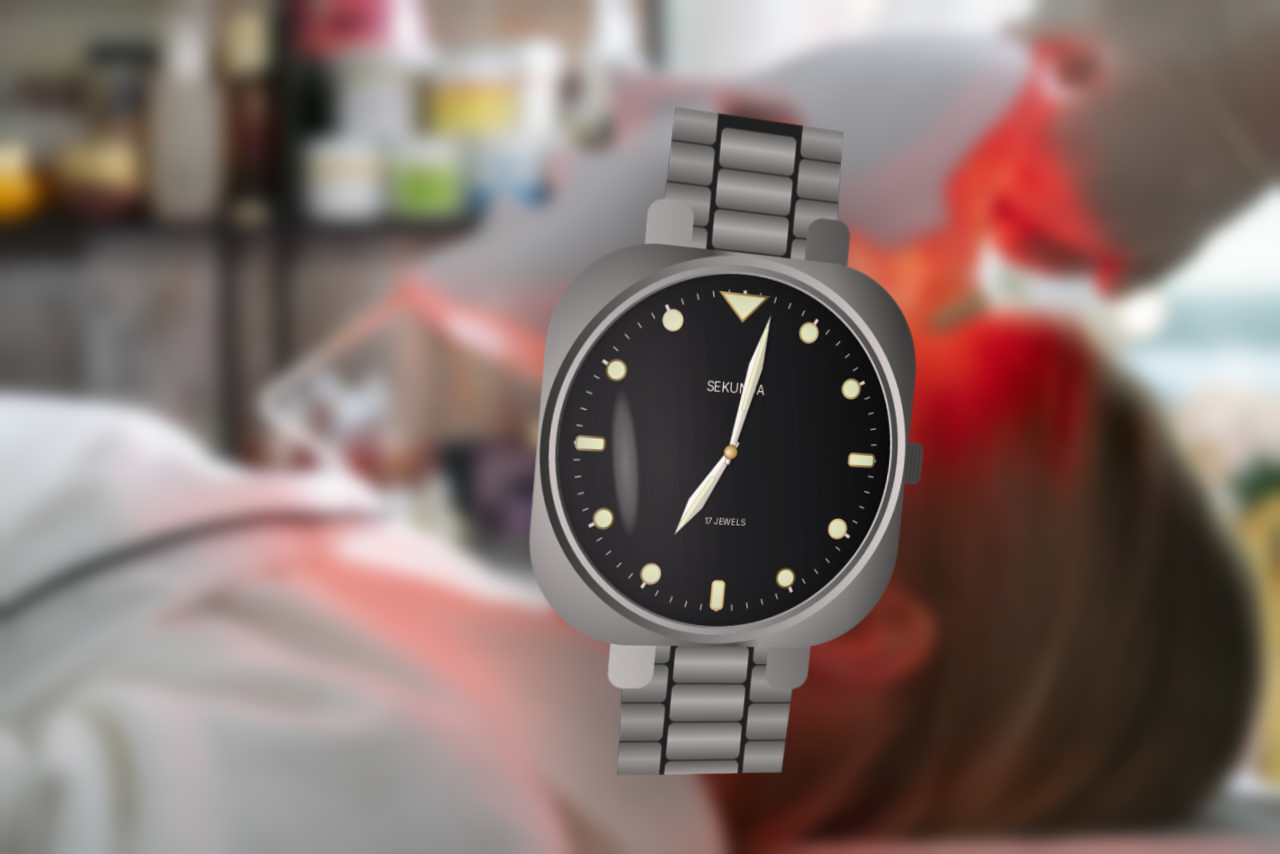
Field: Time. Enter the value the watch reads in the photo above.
7:02
